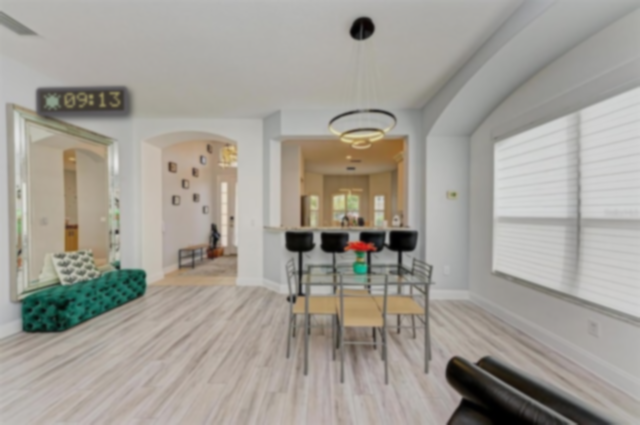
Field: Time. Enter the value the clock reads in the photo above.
9:13
